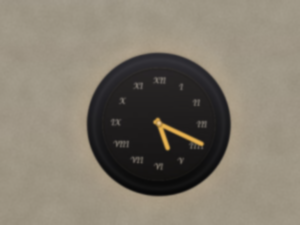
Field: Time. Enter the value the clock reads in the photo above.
5:19
